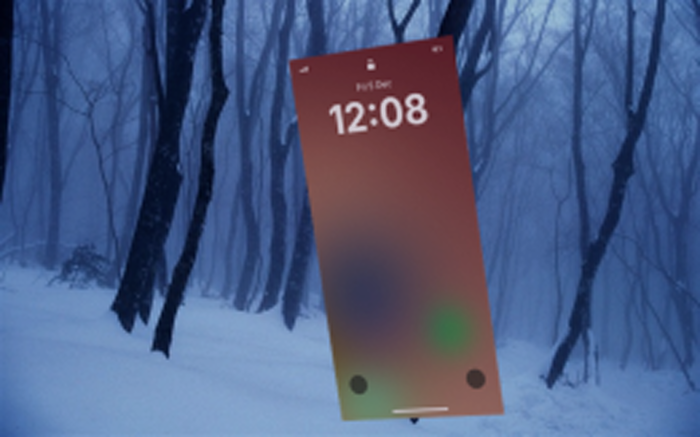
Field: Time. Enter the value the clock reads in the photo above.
12:08
